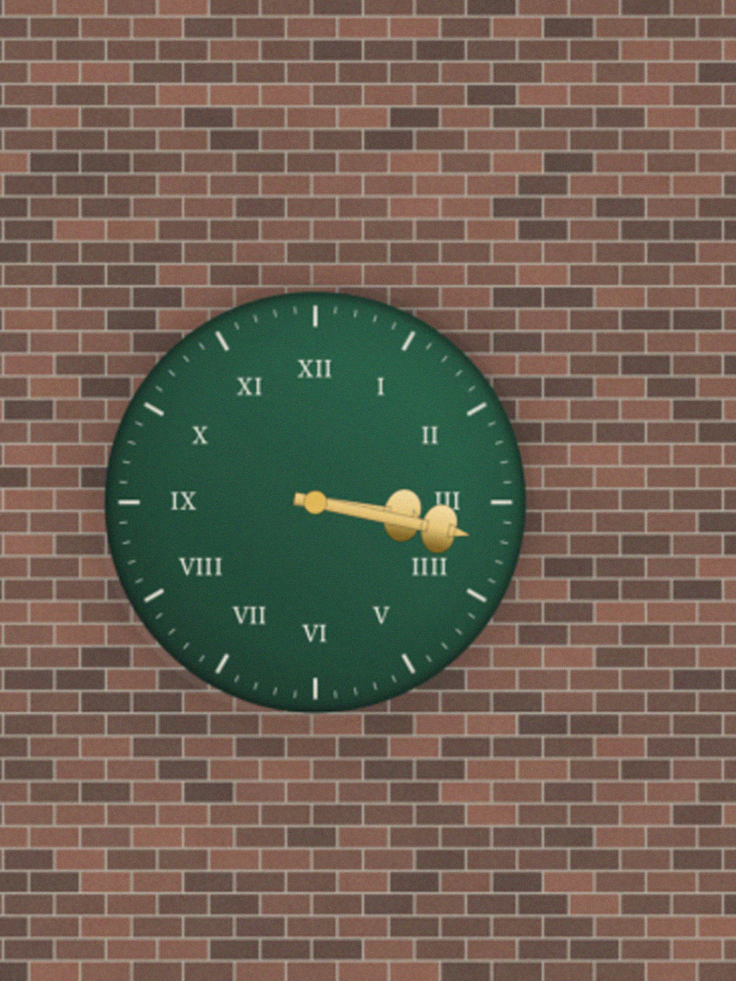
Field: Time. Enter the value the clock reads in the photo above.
3:17
